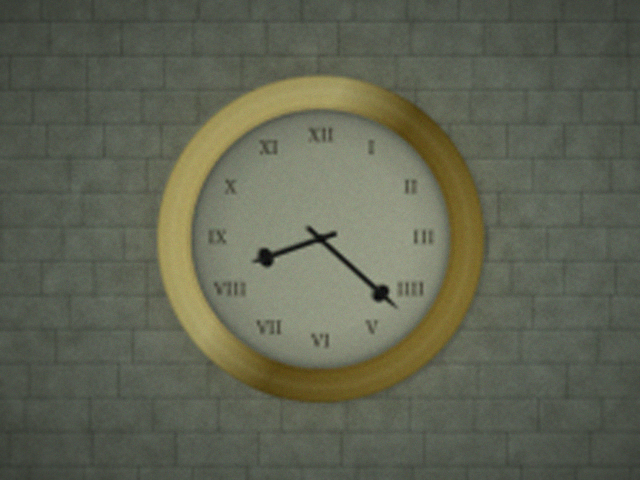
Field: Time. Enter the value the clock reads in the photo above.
8:22
